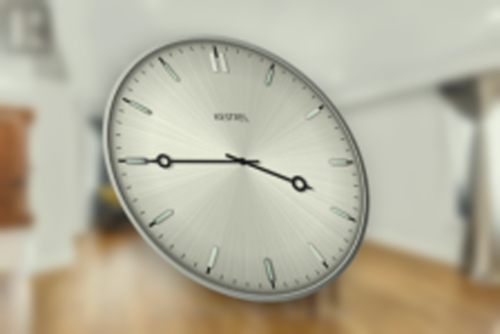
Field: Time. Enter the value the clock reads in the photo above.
3:45
